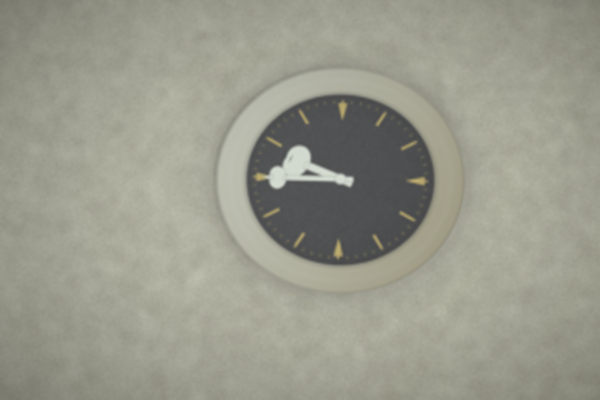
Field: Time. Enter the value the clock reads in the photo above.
9:45
